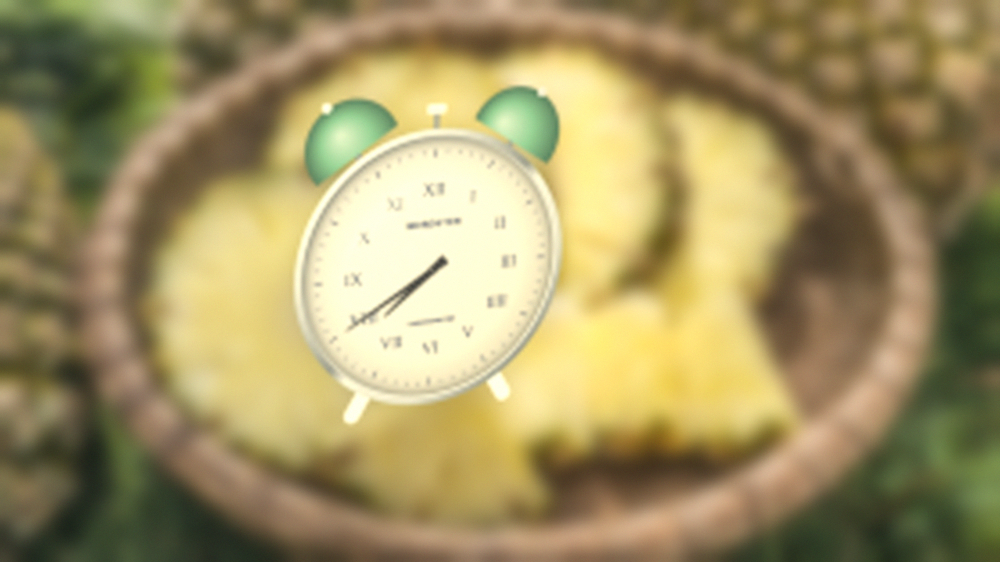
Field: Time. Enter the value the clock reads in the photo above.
7:40
